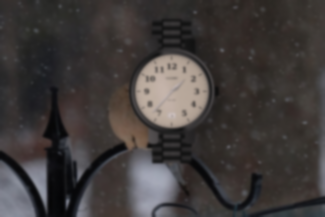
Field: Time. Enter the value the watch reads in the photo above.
1:37
